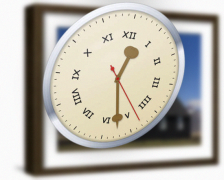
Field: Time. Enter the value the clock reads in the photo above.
12:27:23
